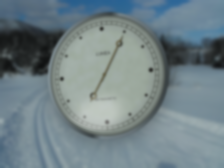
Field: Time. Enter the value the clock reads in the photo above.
7:05
